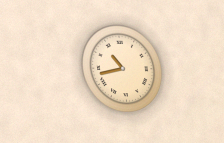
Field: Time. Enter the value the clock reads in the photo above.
10:43
